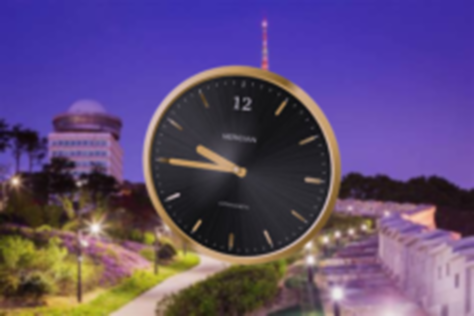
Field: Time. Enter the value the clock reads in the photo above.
9:45
